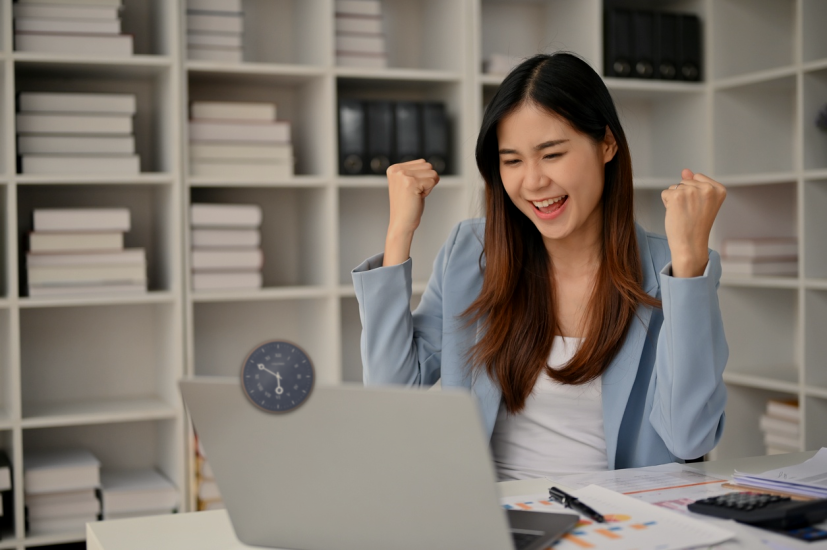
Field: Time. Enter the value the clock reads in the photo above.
5:50
